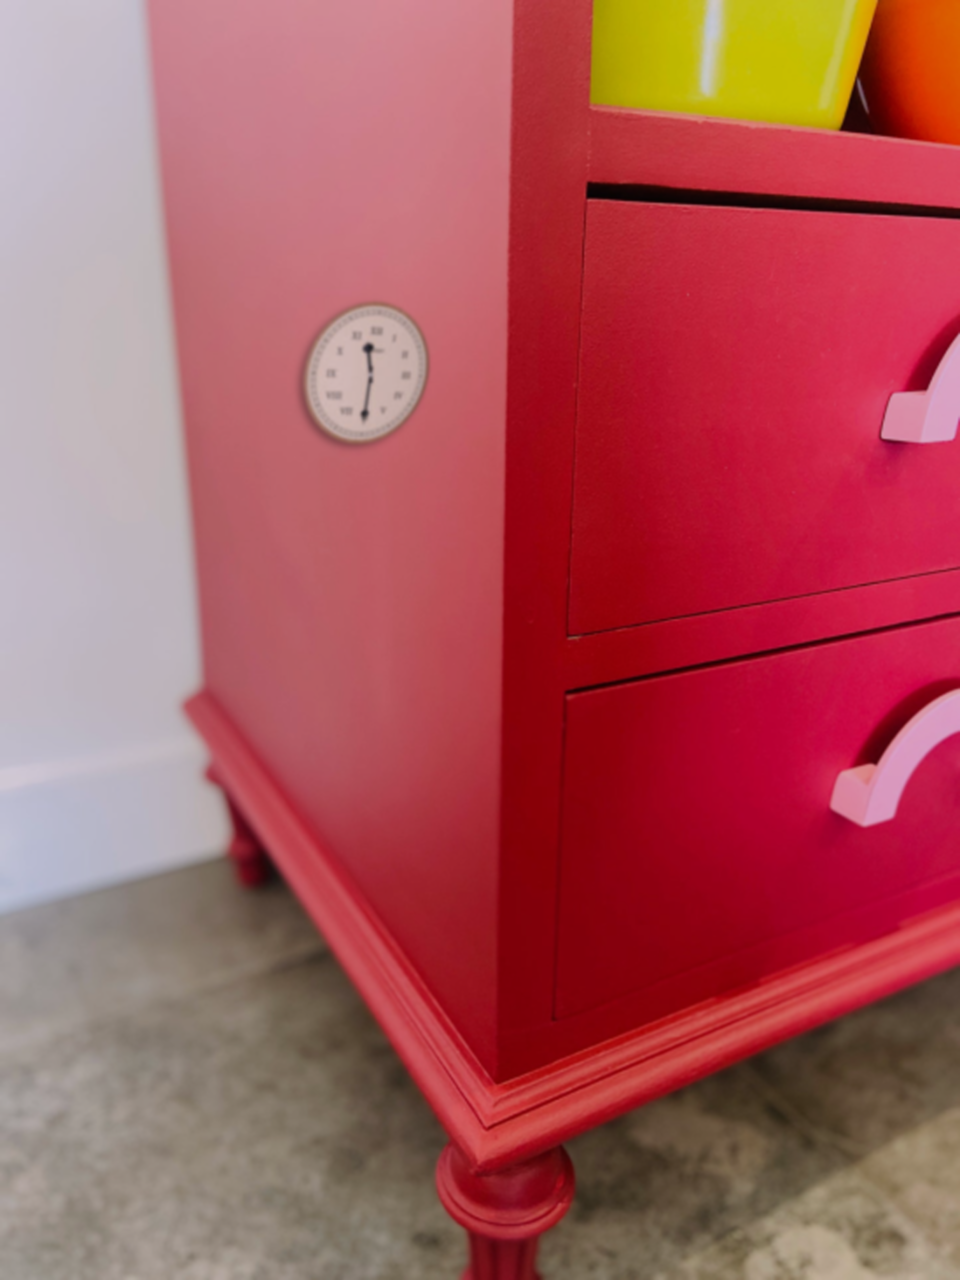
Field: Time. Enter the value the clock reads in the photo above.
11:30
